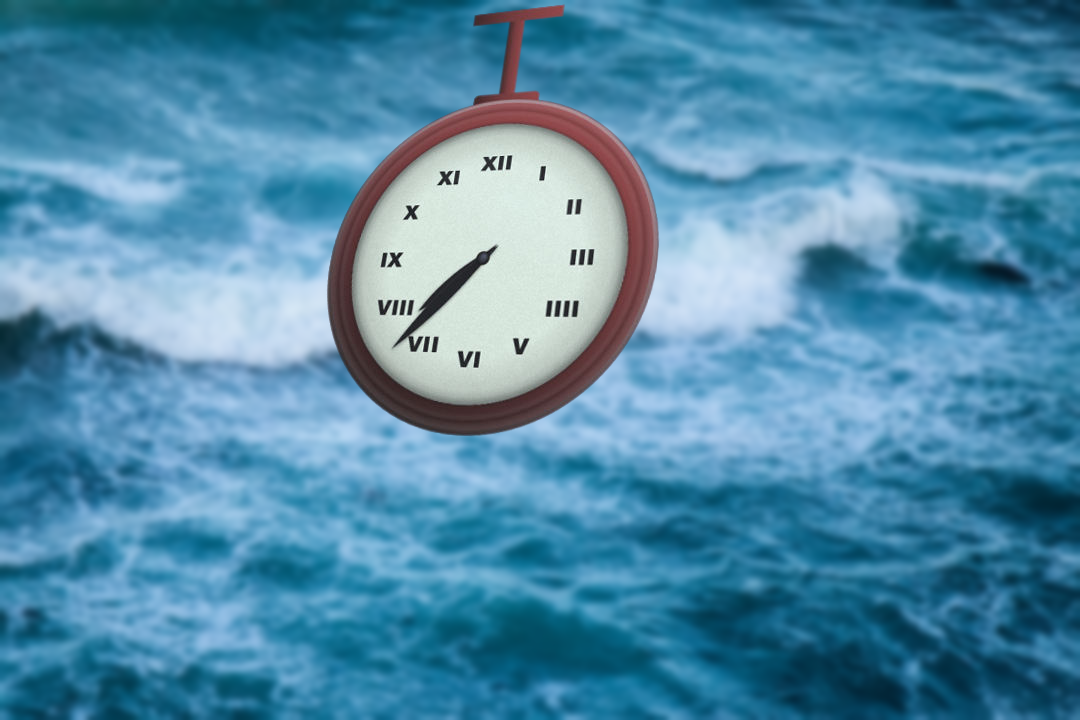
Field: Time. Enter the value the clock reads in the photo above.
7:37
